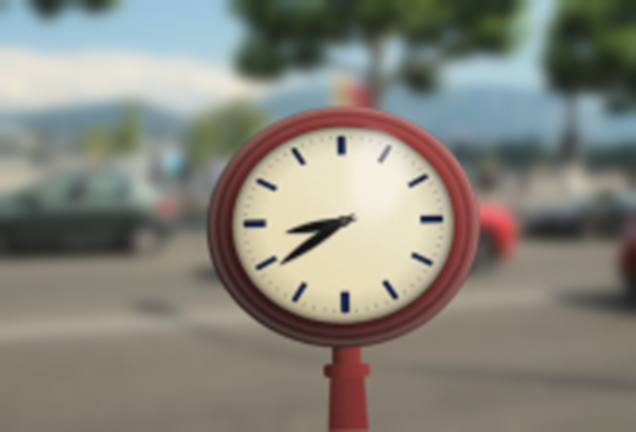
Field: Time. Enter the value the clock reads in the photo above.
8:39
